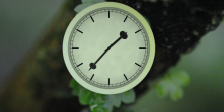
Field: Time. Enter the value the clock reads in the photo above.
1:37
